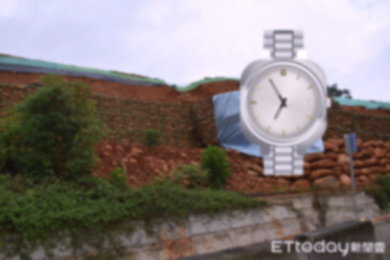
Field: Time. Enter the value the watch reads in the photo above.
6:55
